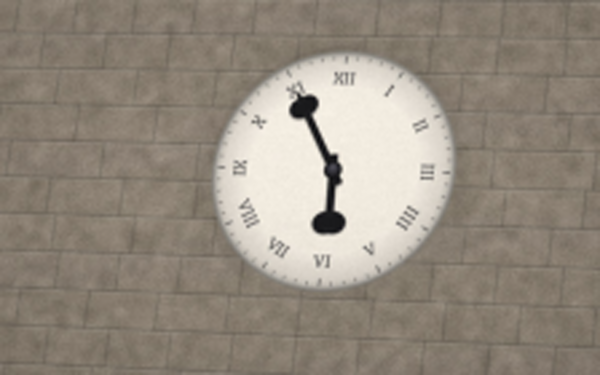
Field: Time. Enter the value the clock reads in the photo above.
5:55
